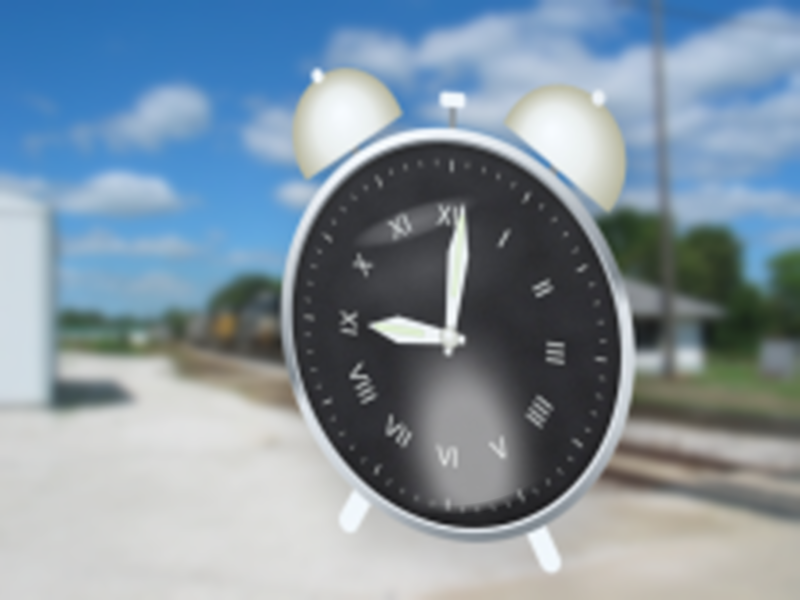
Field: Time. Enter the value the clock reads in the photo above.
9:01
